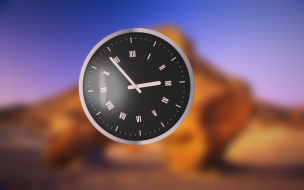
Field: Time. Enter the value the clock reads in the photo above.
2:54
